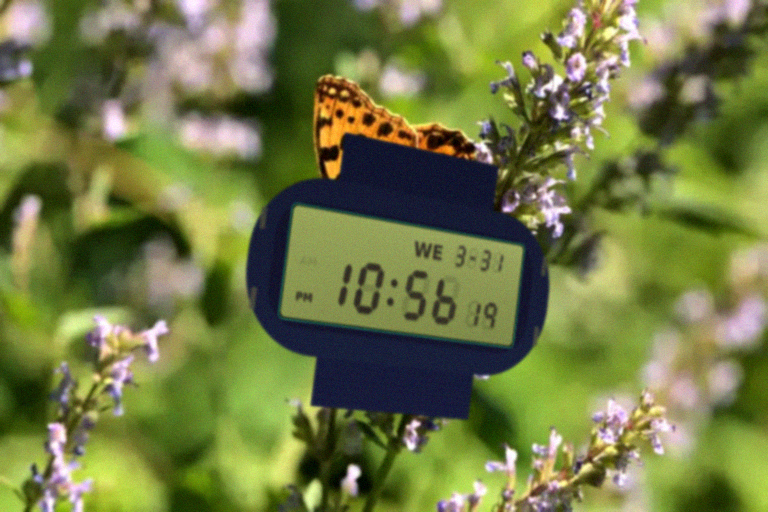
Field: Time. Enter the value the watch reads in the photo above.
10:56:19
